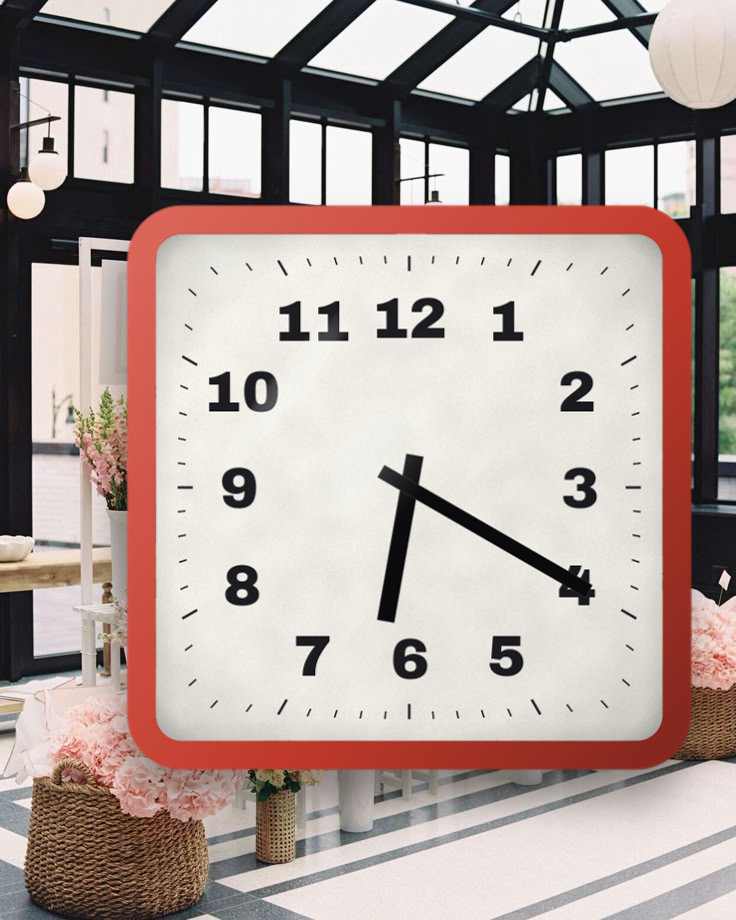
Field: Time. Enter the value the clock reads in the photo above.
6:20
